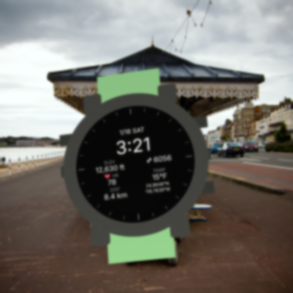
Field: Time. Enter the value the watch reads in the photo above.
3:21
